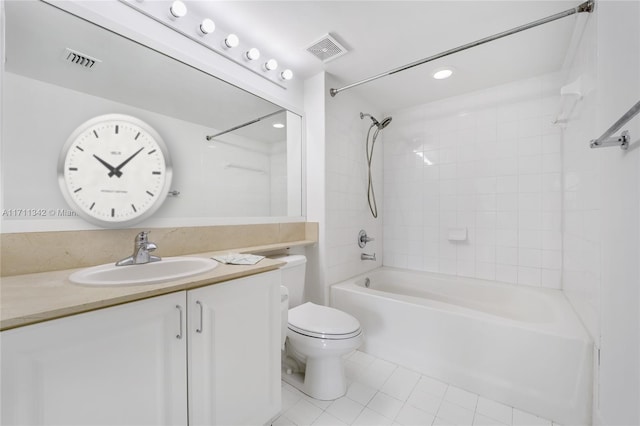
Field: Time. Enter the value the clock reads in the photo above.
10:08
